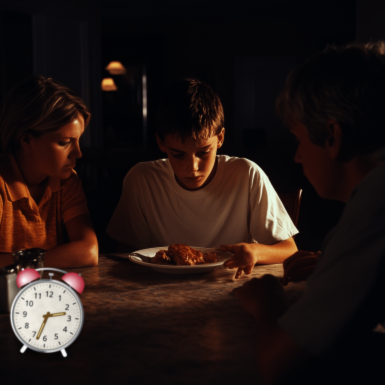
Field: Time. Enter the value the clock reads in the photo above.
2:33
